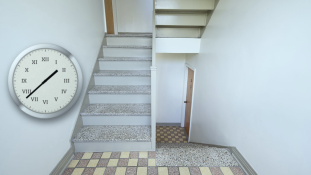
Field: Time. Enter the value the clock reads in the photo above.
1:38
